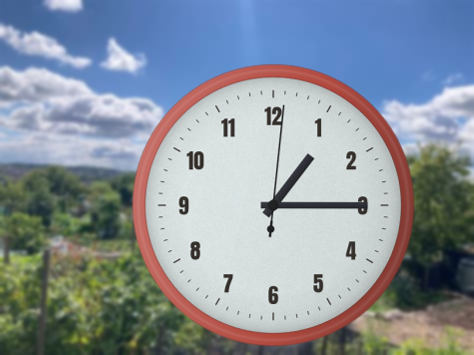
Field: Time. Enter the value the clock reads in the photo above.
1:15:01
